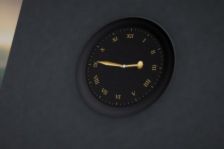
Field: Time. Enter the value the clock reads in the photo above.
2:46
